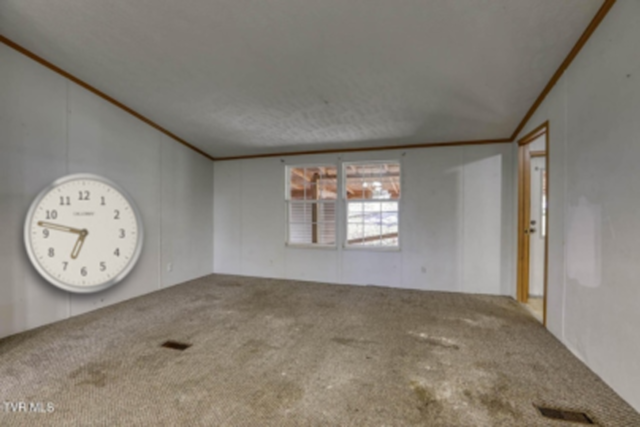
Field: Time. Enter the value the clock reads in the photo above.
6:47
